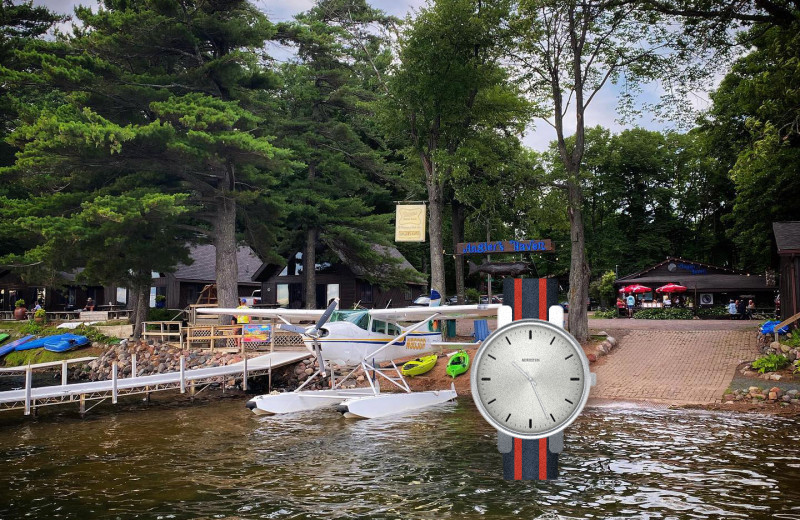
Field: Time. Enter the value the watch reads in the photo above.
10:26
